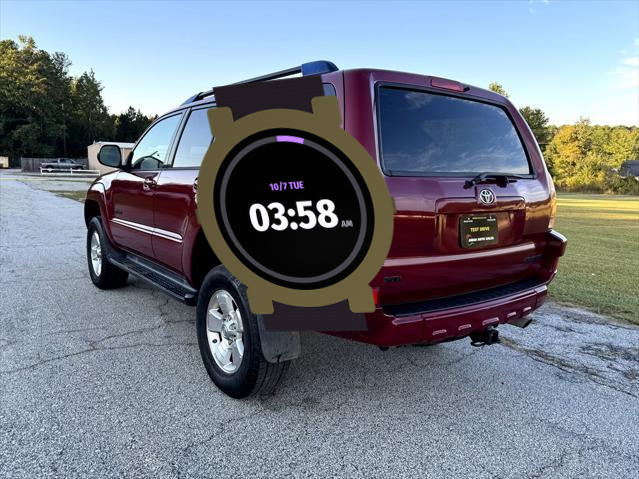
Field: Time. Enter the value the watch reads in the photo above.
3:58
